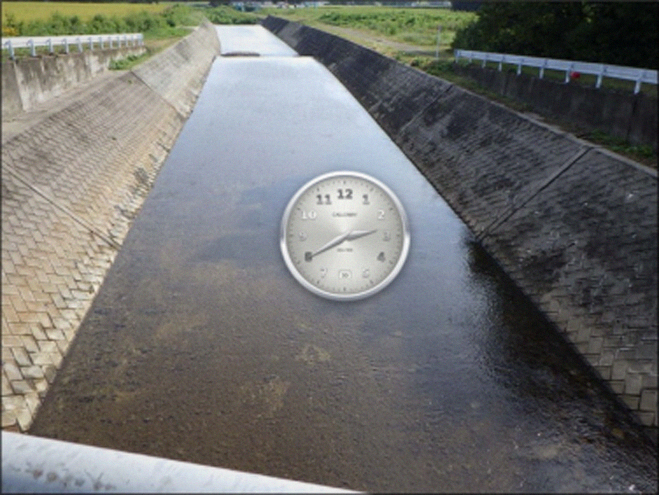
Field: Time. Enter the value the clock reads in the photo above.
2:40
